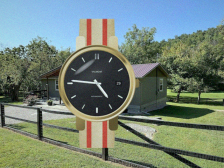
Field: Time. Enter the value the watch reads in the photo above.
4:46
